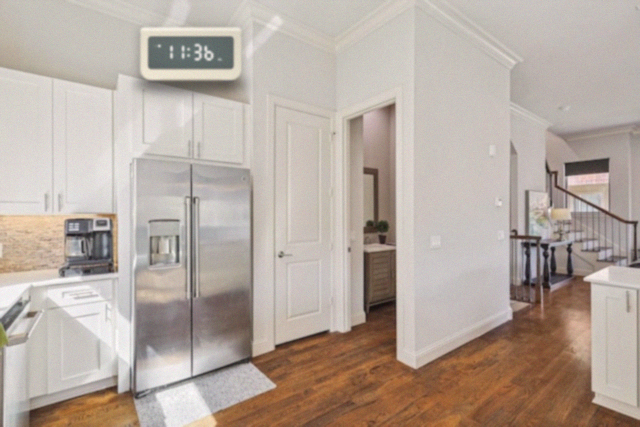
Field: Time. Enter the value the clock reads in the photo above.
11:36
